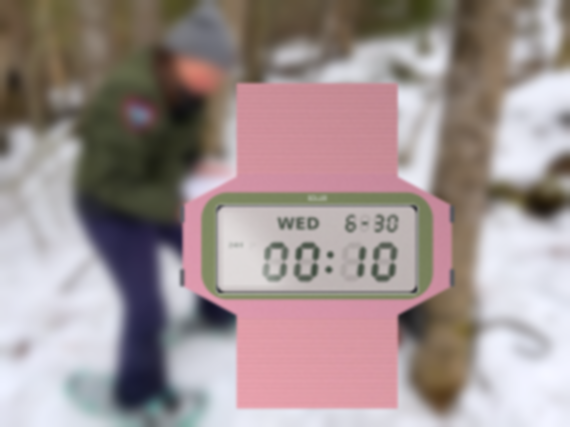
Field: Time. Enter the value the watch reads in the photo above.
0:10
